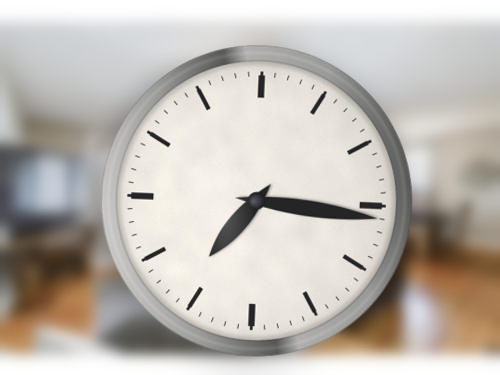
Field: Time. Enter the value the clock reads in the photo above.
7:16
